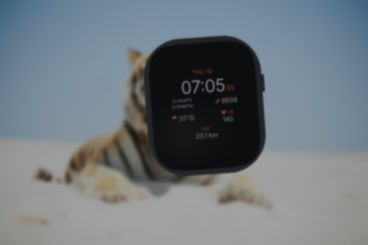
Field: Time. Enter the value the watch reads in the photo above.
7:05
